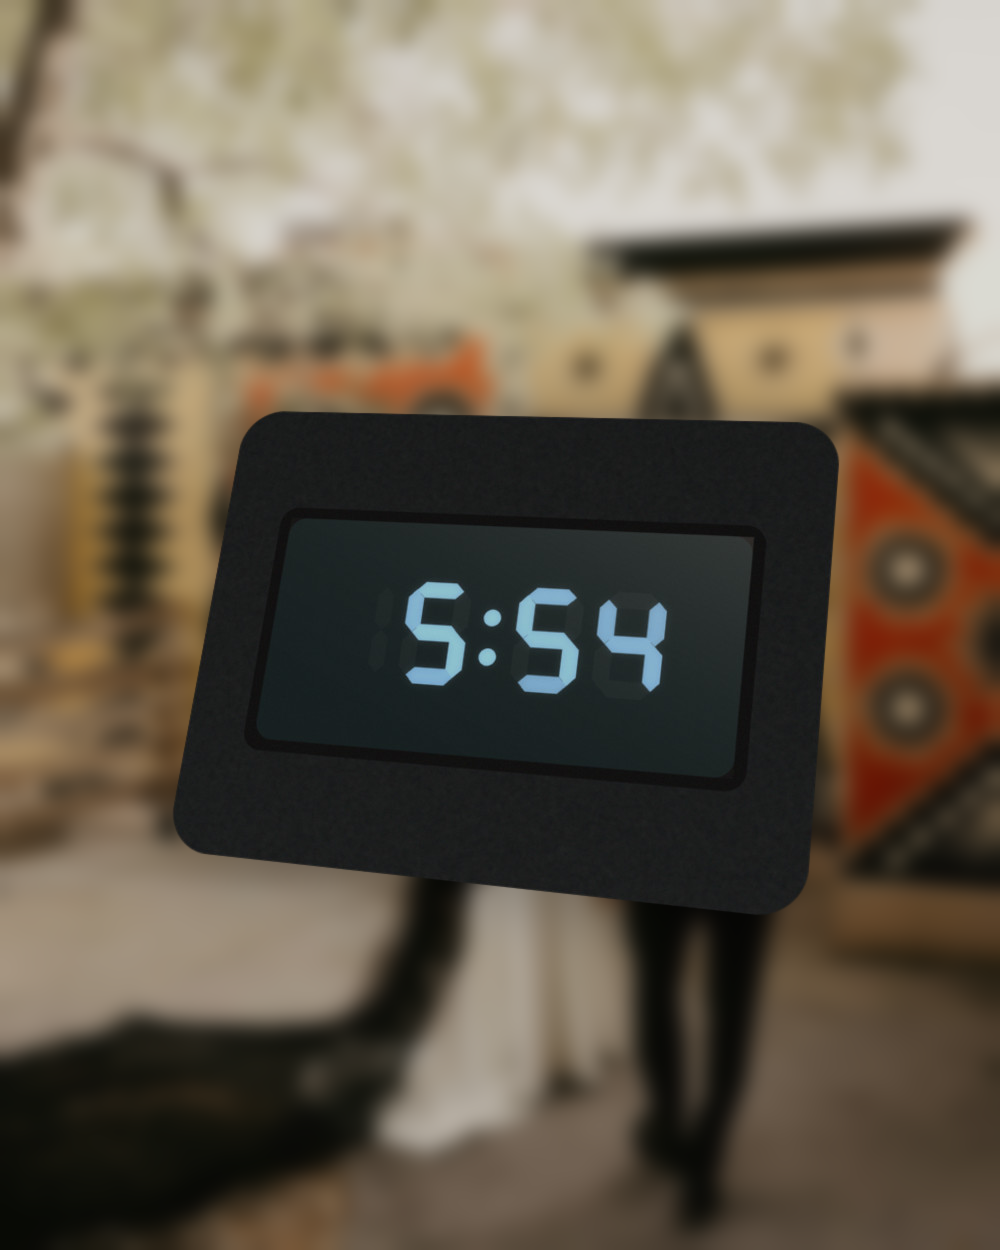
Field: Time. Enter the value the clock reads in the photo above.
5:54
